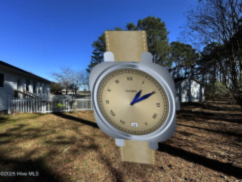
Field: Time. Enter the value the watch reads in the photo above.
1:10
